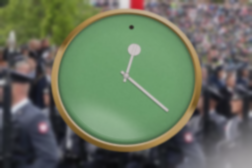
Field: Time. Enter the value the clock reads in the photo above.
12:21
